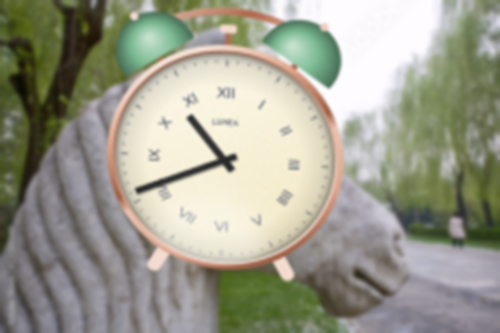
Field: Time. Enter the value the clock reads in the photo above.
10:41
